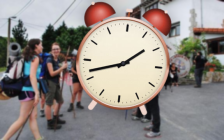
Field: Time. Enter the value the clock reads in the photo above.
1:42
